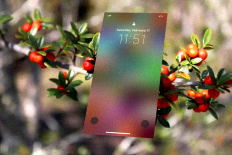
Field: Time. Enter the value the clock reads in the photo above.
11:51
